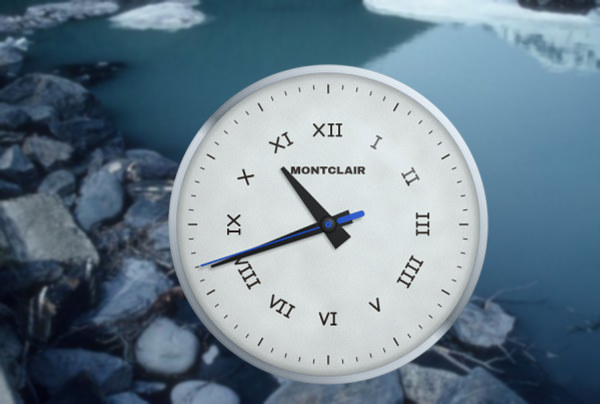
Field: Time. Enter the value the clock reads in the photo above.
10:41:42
